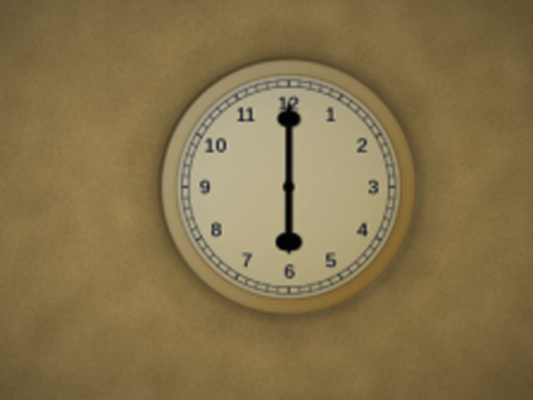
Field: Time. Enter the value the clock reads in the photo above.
6:00
